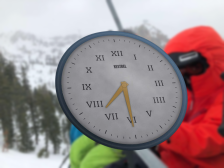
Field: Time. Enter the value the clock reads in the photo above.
7:30
